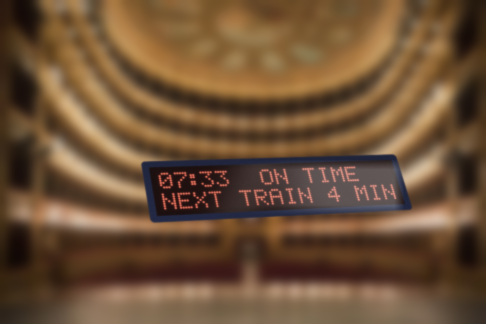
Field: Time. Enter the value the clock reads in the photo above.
7:33
